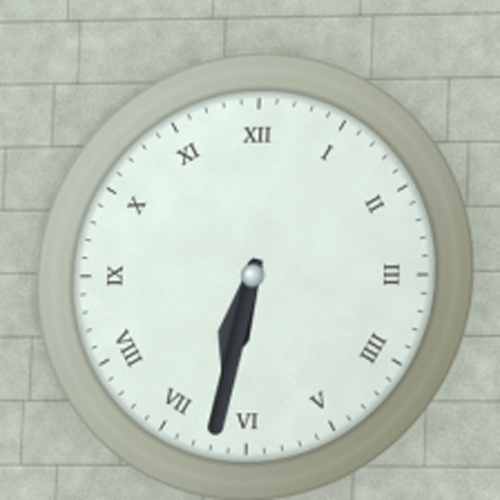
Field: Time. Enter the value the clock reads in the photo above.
6:32
